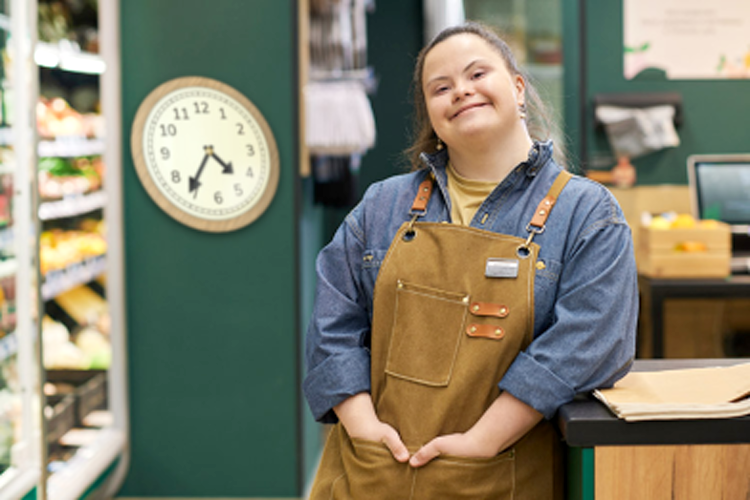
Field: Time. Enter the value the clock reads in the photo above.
4:36
